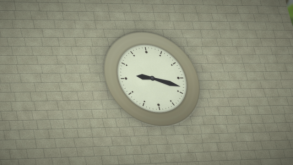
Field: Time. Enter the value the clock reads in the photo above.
9:18
